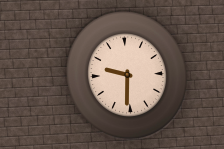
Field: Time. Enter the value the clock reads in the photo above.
9:31
